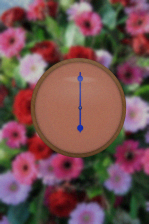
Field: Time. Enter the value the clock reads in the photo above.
6:00
